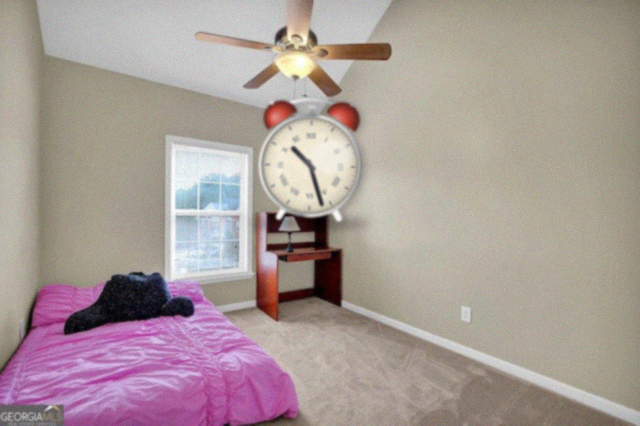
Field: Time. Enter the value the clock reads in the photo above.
10:27
